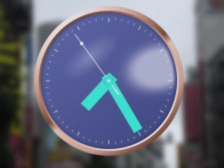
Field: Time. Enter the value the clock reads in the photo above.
7:24:54
